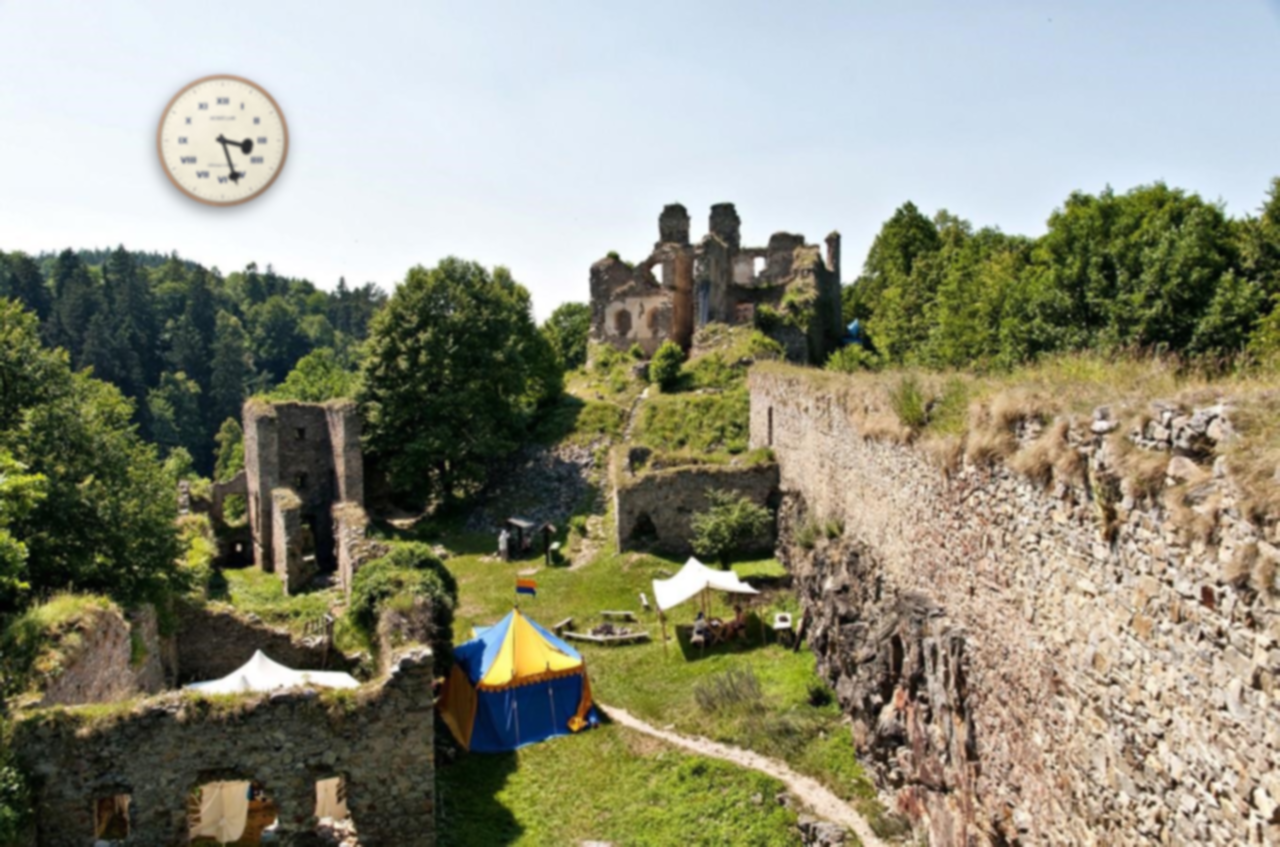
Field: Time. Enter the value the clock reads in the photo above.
3:27
